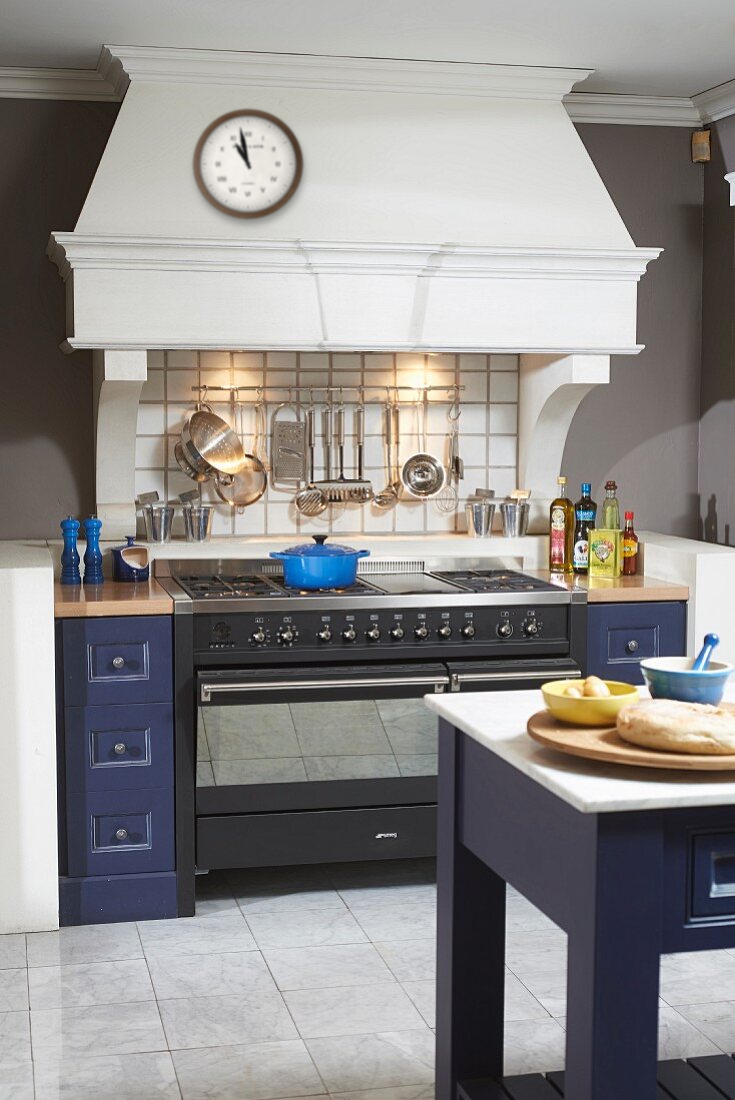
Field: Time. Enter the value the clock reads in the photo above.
10:58
